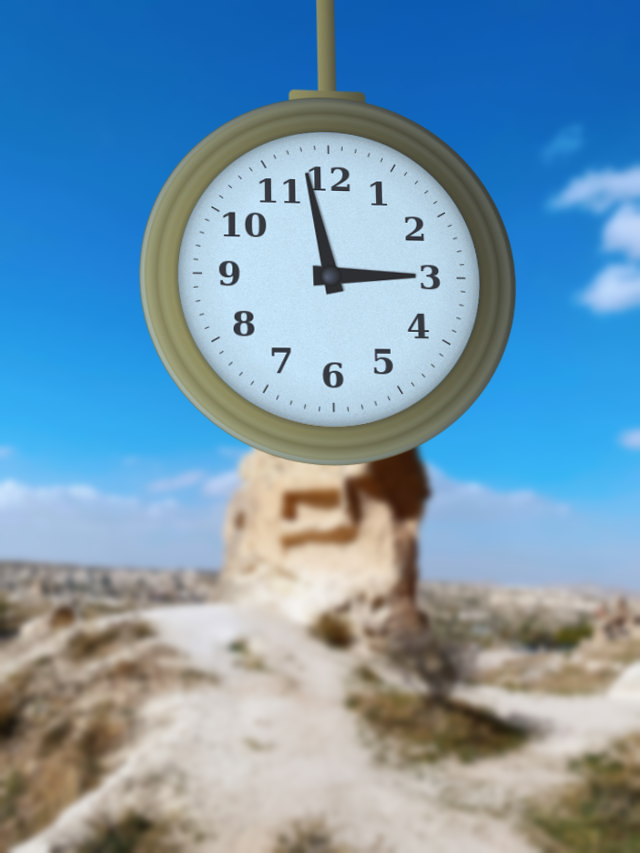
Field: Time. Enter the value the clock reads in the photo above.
2:58
